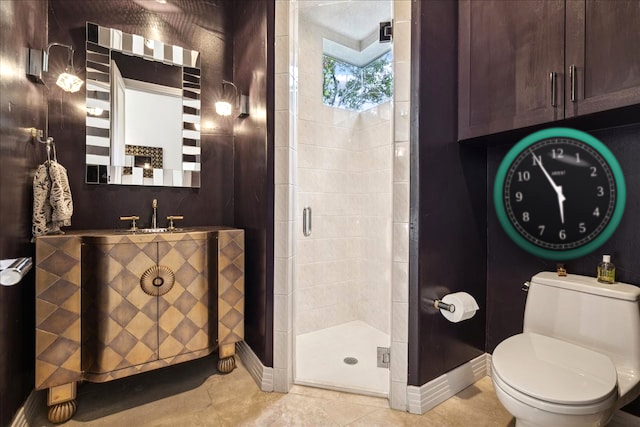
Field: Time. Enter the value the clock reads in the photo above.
5:55
